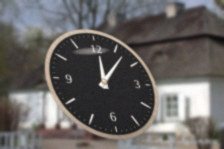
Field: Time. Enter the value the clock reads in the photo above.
12:07
